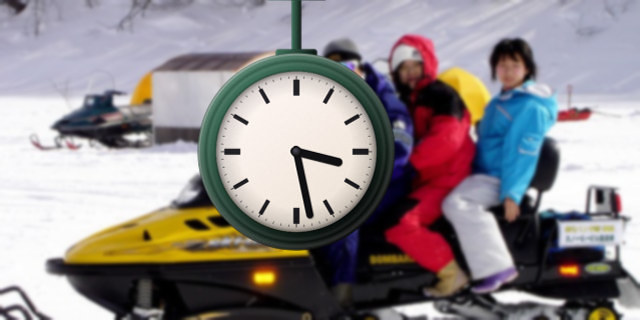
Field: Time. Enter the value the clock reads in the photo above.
3:28
